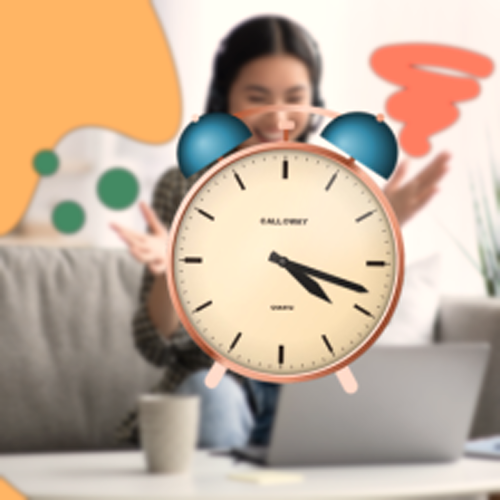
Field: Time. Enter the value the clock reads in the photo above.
4:18
